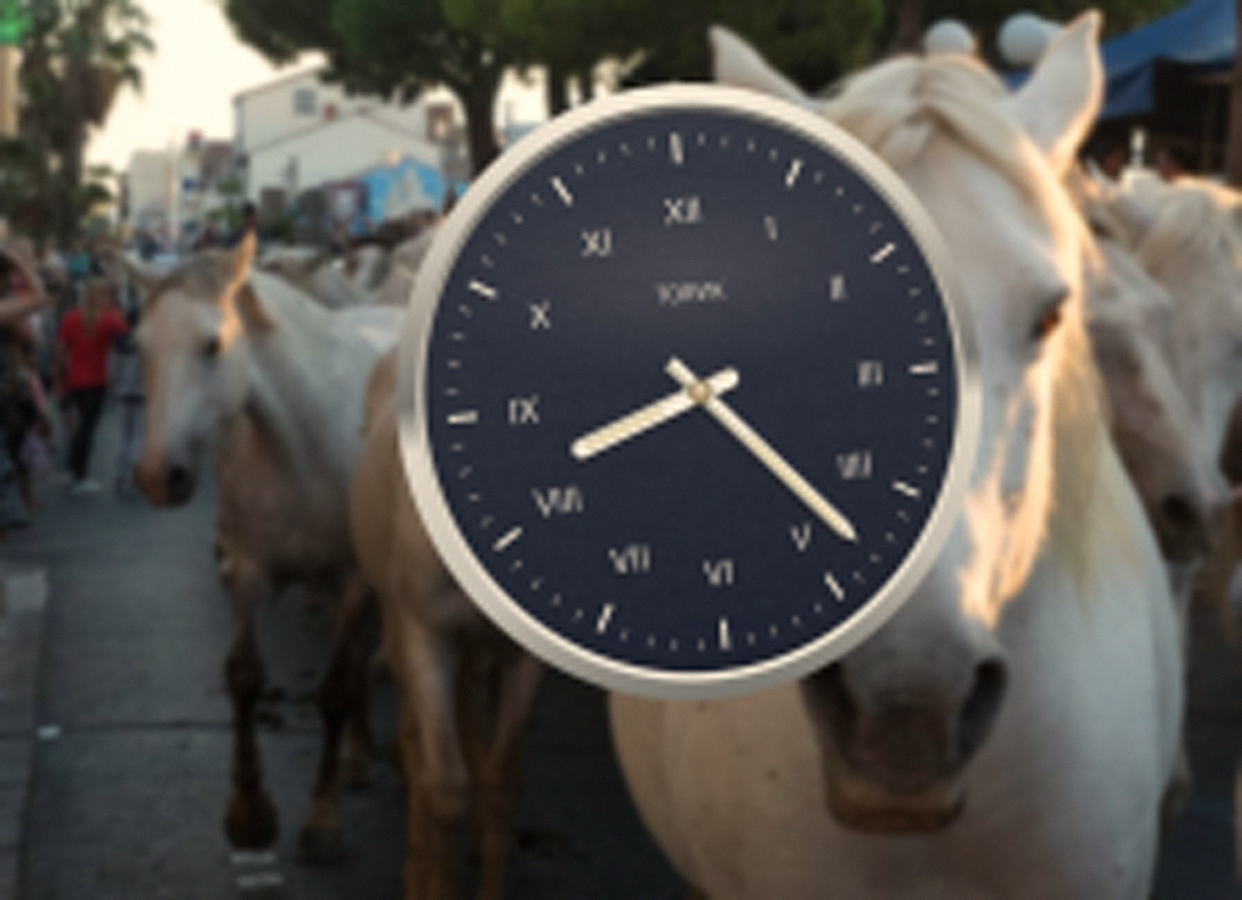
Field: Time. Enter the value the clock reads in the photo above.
8:23
